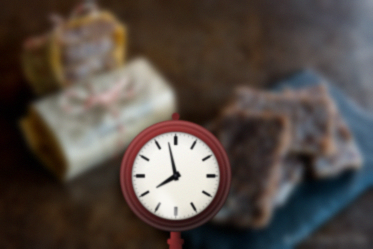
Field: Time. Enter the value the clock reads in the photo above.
7:58
